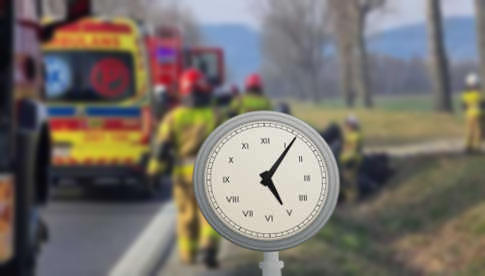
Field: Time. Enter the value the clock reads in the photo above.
5:06
